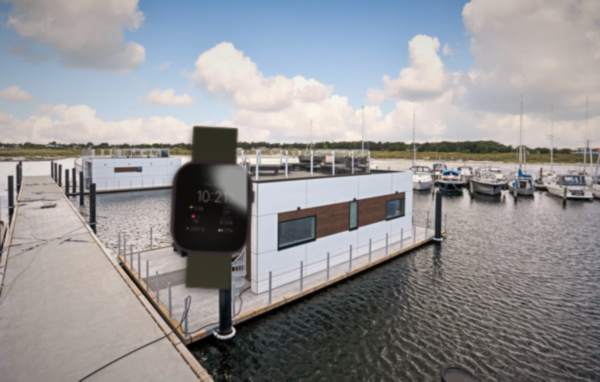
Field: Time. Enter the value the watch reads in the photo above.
10:21
